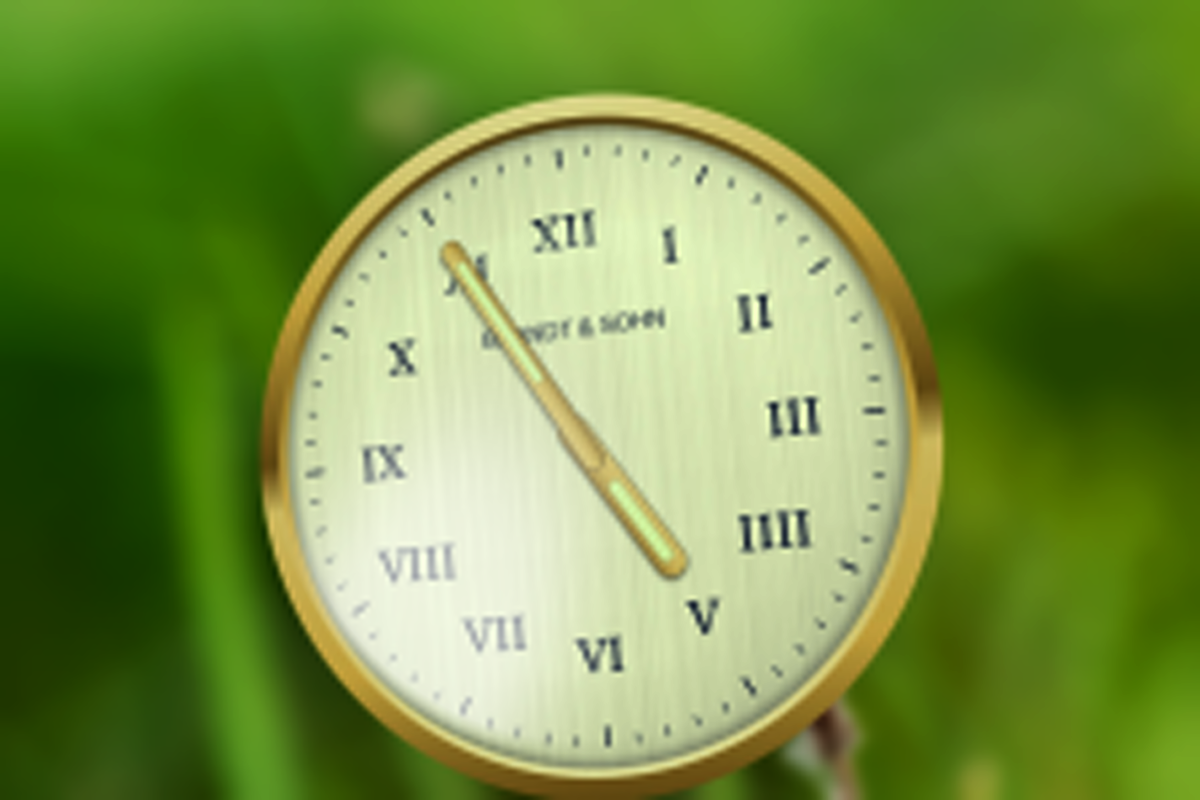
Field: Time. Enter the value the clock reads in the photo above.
4:55
